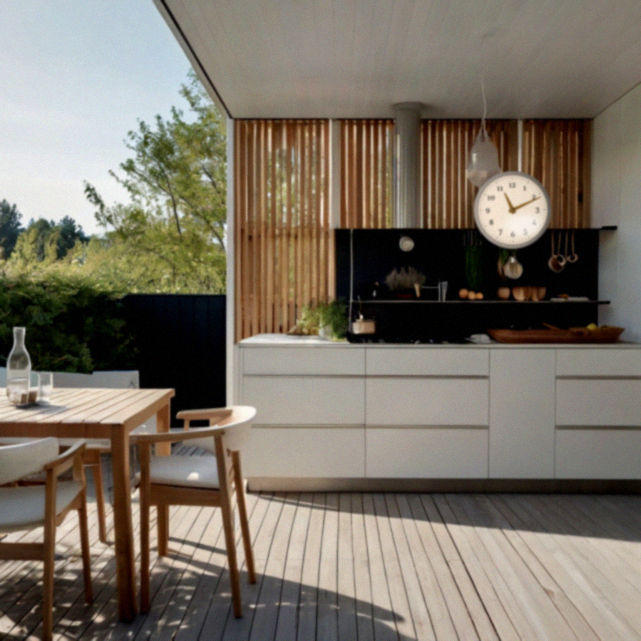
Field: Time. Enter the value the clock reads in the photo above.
11:11
